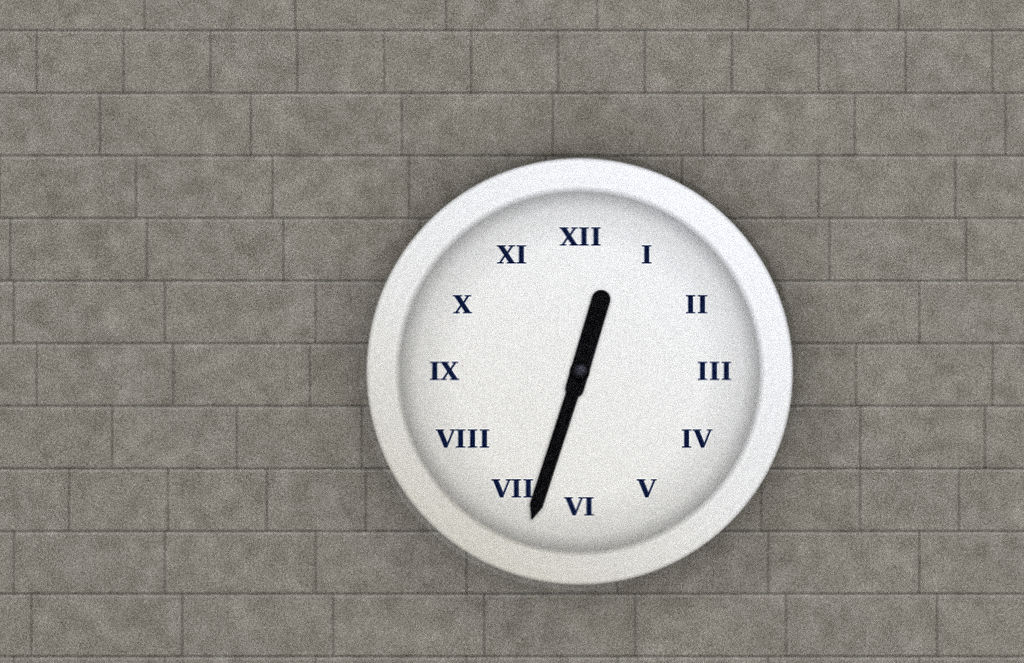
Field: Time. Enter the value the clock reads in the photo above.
12:33
